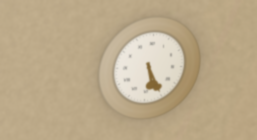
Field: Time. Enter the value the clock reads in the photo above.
5:25
